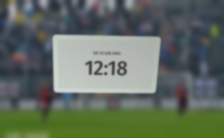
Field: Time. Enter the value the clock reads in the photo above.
12:18
